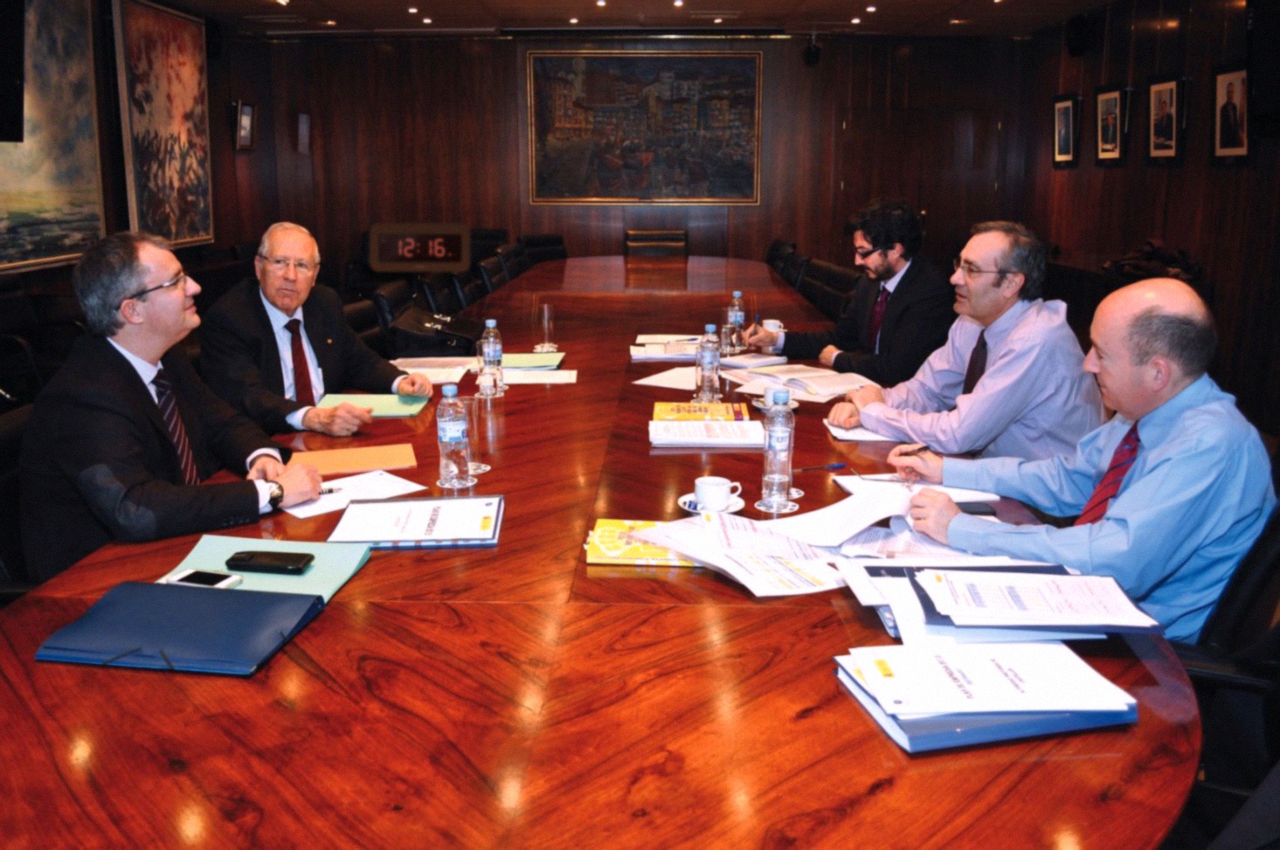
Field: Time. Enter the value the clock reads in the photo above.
12:16
